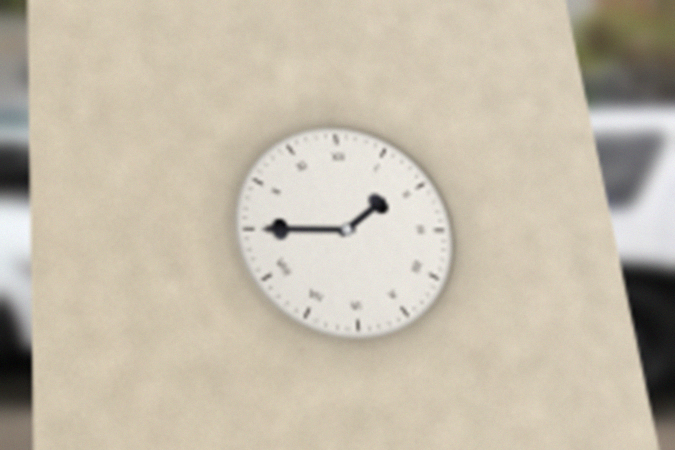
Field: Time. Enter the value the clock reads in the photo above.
1:45
